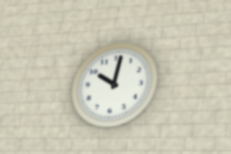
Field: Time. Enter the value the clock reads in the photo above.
10:01
